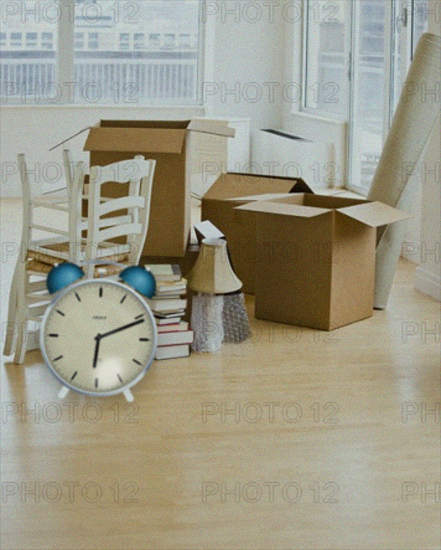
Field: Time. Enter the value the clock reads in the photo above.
6:11
